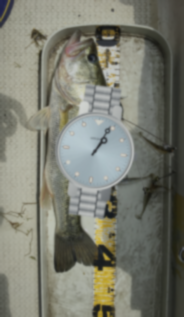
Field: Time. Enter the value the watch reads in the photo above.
1:04
